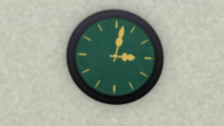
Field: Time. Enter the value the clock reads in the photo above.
3:02
